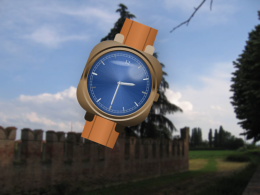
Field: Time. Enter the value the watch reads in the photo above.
2:30
